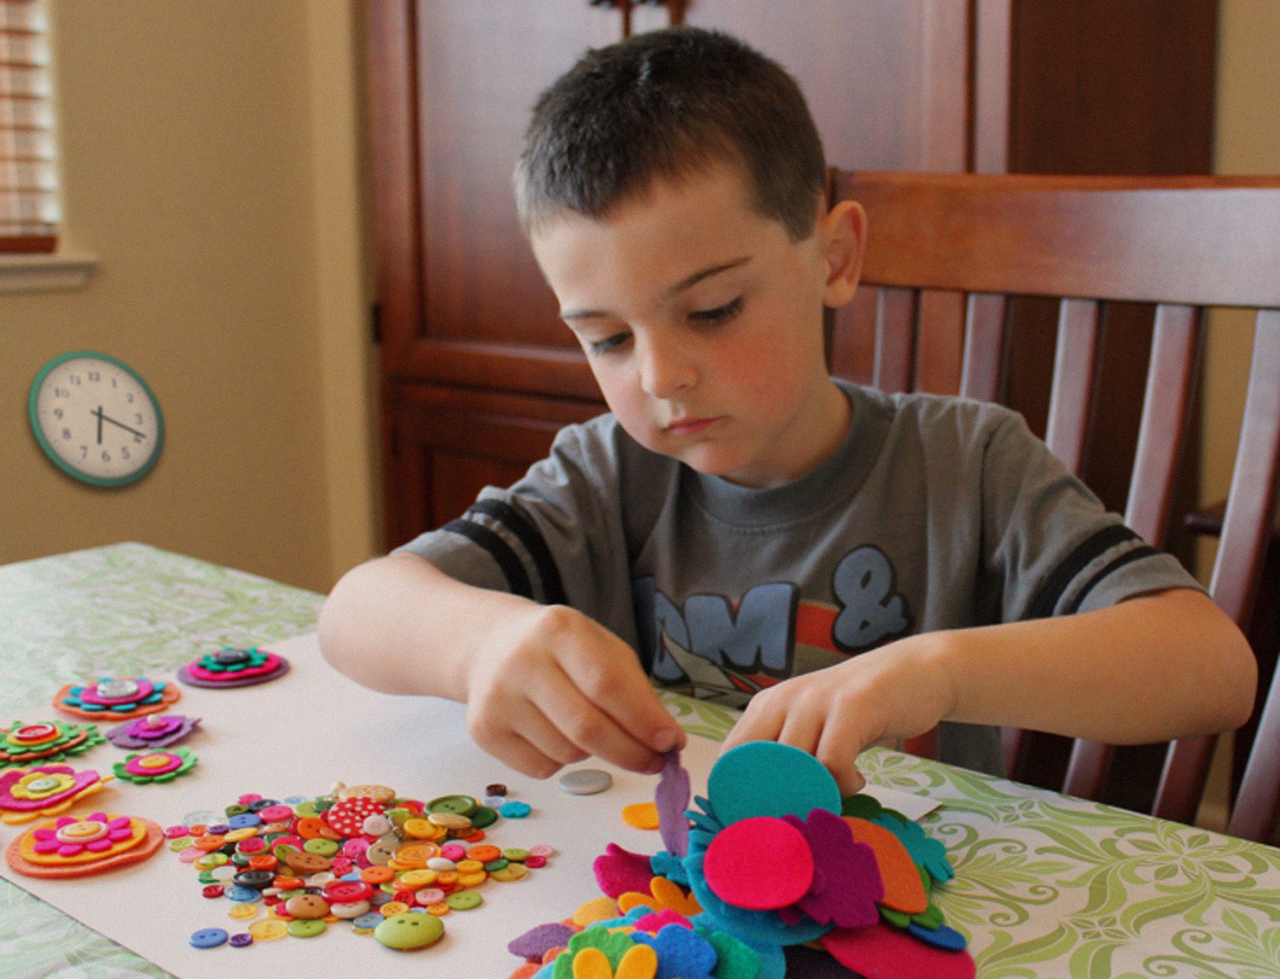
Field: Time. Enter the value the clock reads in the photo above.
6:19
